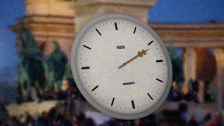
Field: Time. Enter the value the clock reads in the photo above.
2:11
